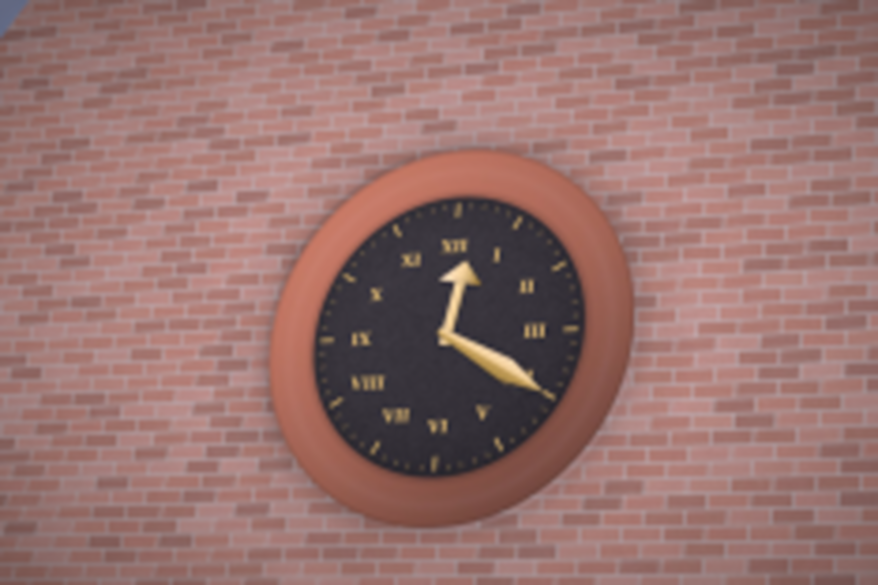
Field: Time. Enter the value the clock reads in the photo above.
12:20
